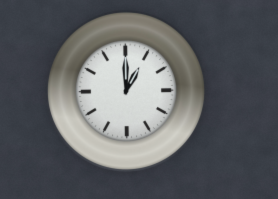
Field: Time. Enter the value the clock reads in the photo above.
1:00
